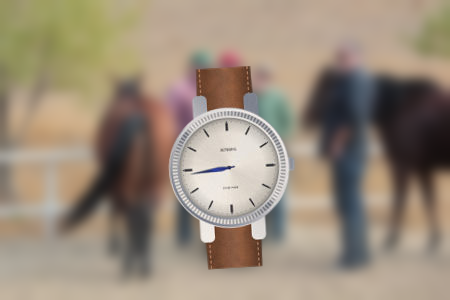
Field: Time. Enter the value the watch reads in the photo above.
8:44
